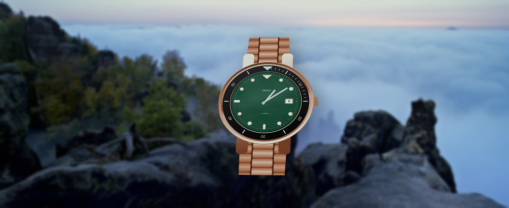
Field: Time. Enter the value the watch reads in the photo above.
1:09
